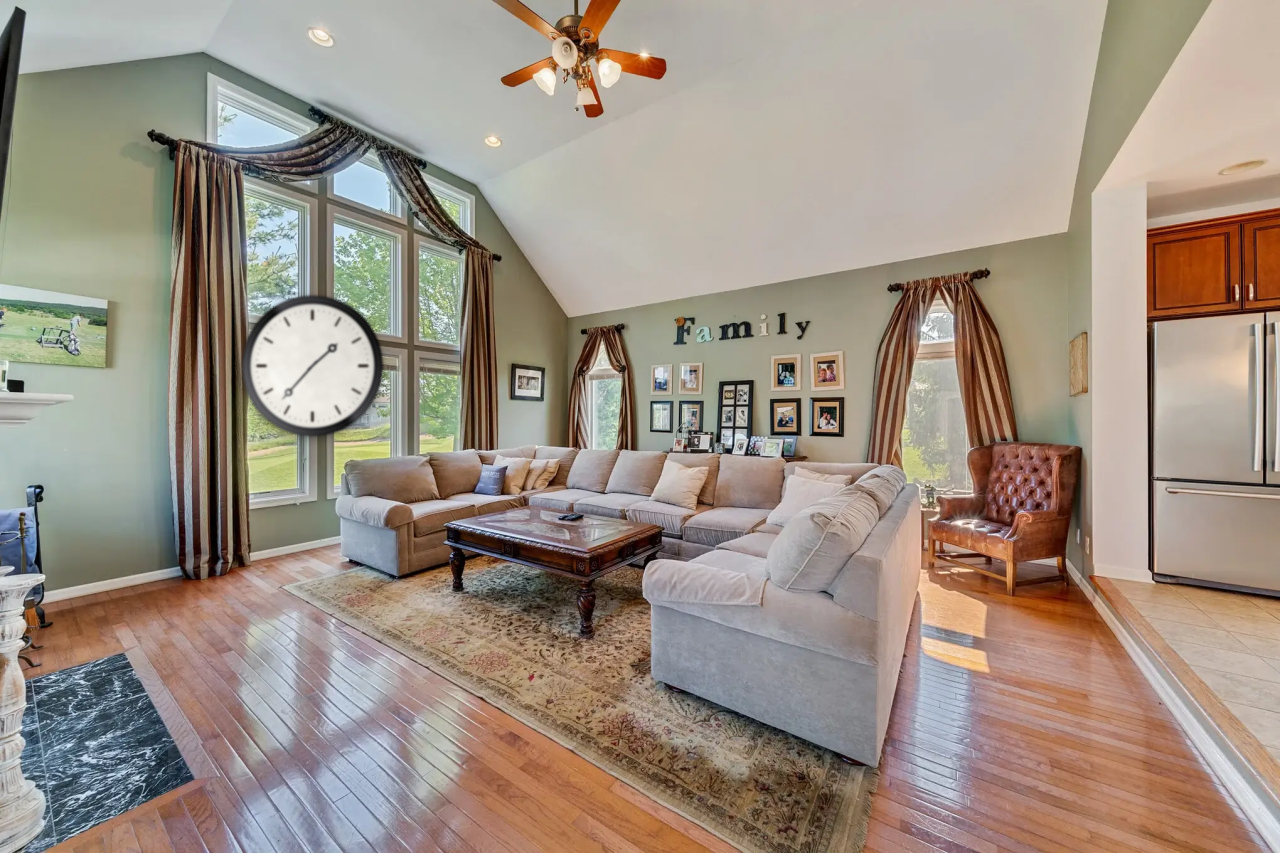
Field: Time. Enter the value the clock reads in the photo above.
1:37
